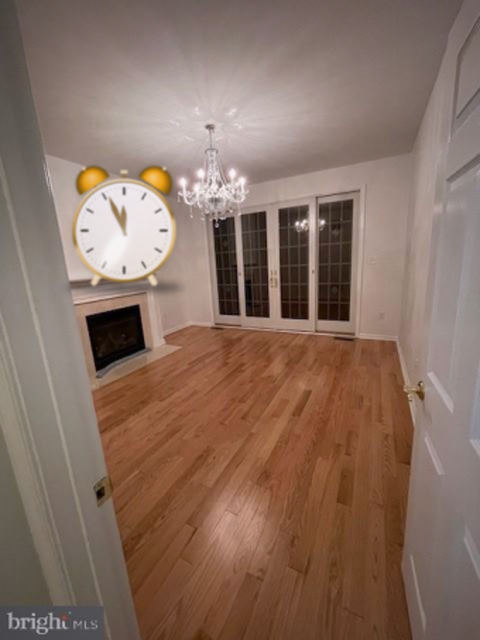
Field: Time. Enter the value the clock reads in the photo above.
11:56
